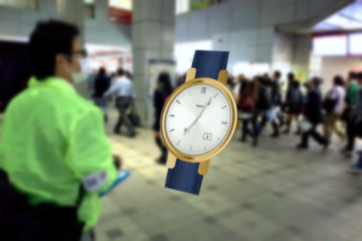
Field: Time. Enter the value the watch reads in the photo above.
7:04
